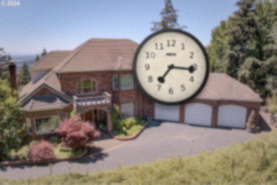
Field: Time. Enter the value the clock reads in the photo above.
7:16
